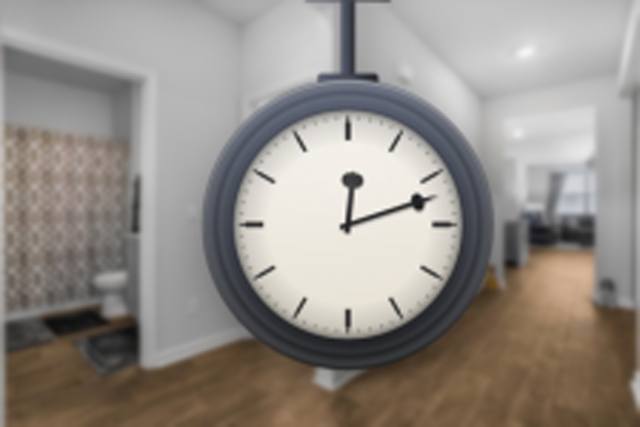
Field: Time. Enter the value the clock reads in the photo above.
12:12
